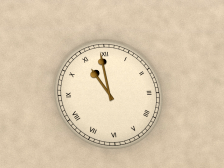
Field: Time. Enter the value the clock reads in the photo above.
10:59
